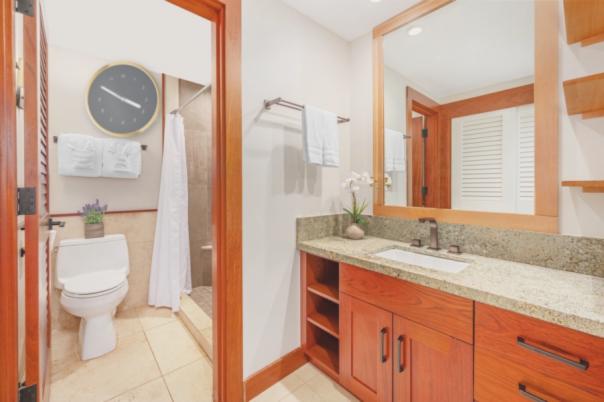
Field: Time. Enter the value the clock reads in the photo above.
3:50
